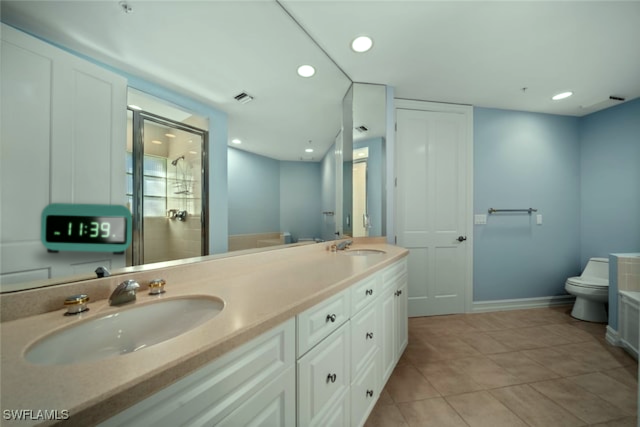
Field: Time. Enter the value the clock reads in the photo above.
11:39
